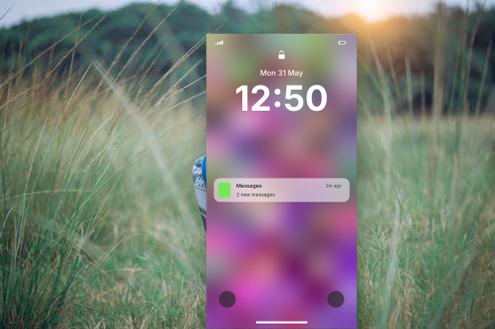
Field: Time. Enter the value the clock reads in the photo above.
12:50
